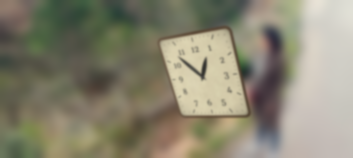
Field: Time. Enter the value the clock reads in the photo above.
12:53
